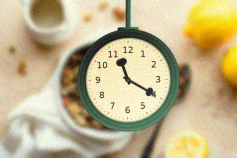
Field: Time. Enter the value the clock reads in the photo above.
11:20
